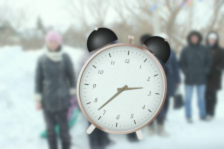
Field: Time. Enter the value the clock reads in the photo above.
2:37
